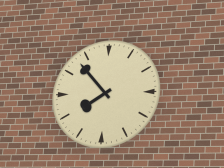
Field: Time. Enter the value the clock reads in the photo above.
7:53
